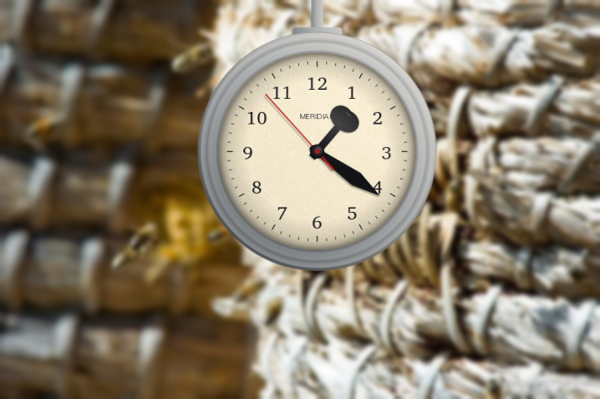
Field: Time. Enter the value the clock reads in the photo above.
1:20:53
